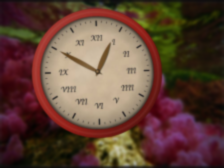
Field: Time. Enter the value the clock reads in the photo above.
12:50
